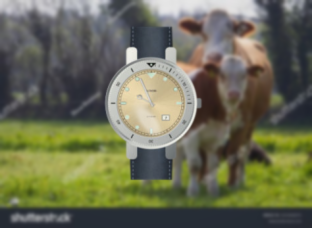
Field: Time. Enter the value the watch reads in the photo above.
9:56
